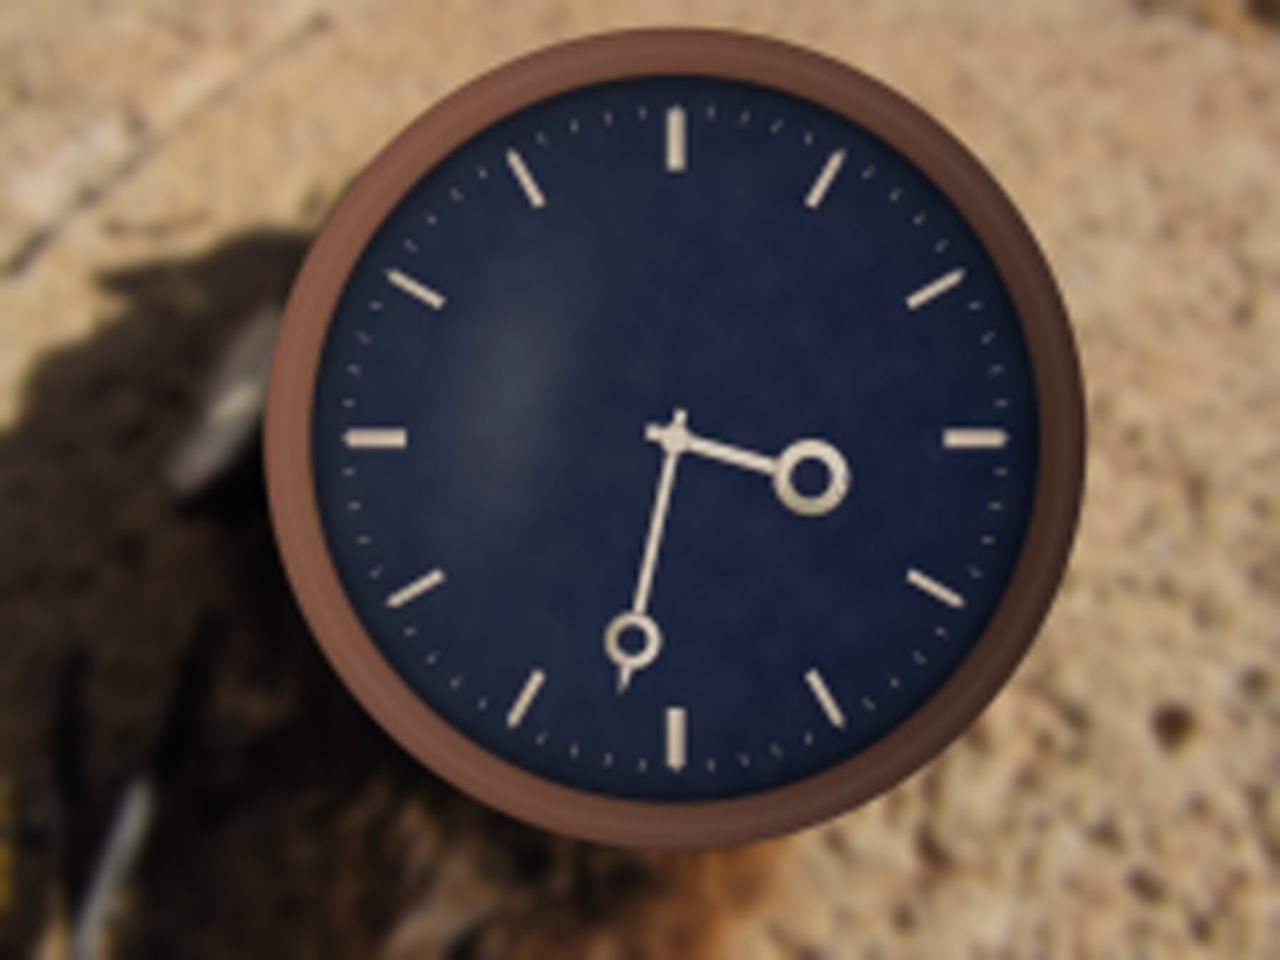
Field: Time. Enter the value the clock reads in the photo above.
3:32
